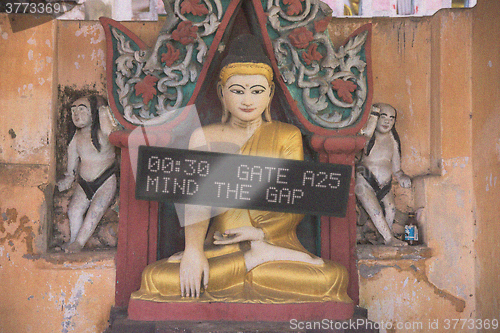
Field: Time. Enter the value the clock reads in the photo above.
0:30
